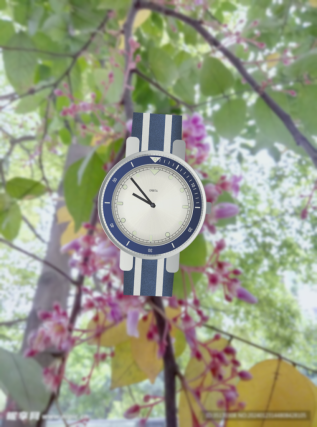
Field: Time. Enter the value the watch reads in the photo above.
9:53
